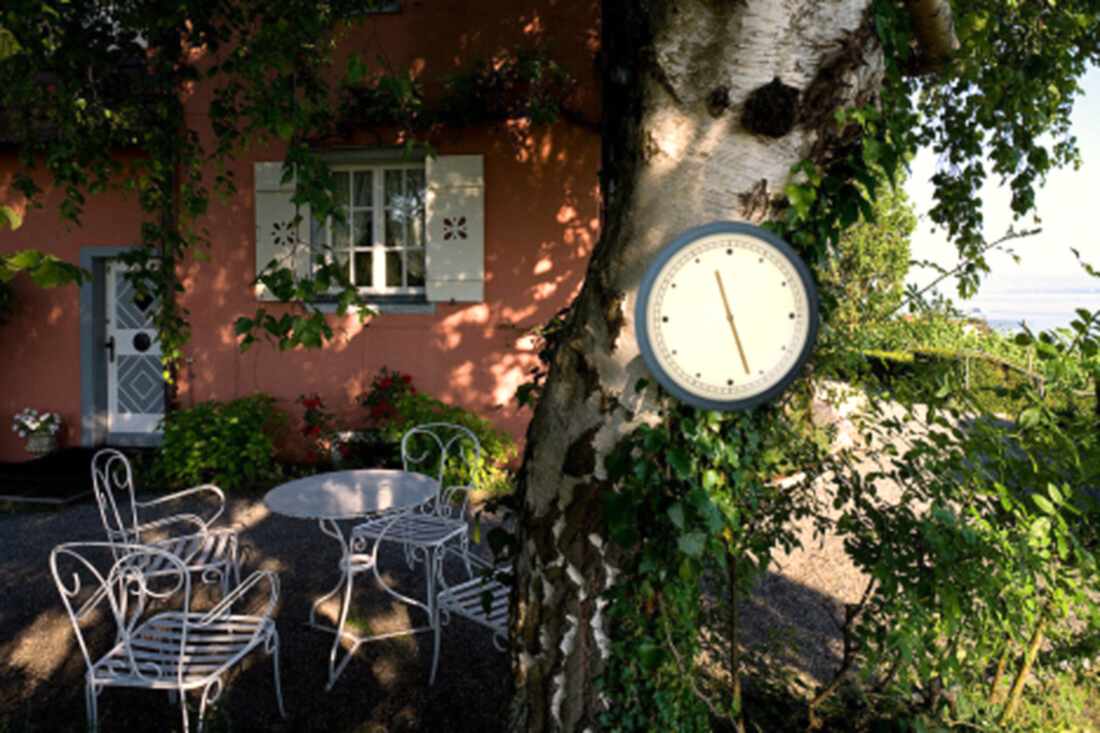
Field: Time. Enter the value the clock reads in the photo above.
11:27
